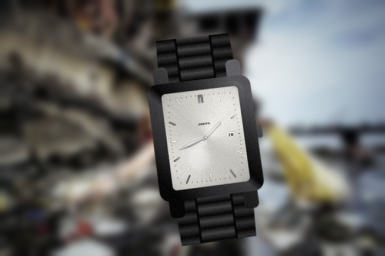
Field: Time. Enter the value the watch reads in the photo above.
1:42
